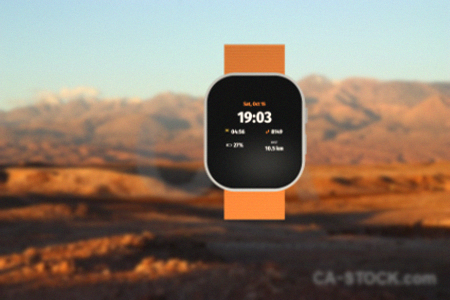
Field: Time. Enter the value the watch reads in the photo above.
19:03
